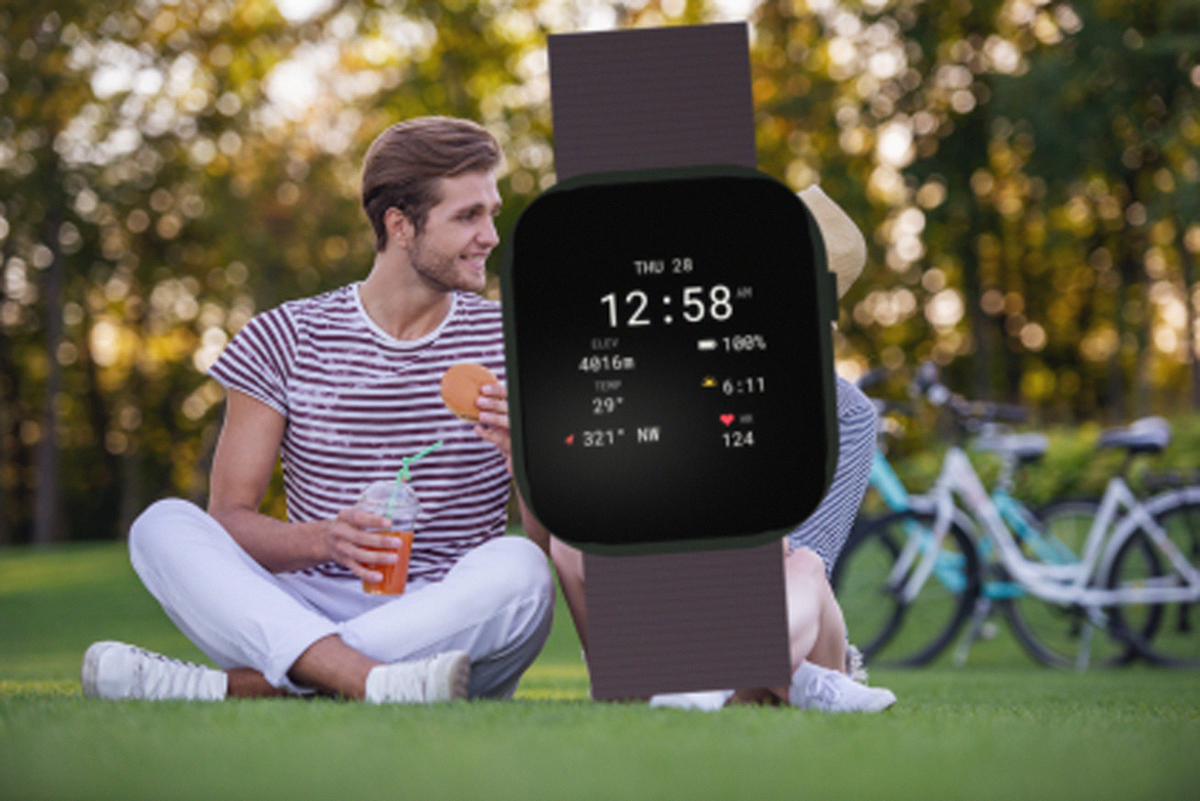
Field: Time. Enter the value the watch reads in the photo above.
12:58
